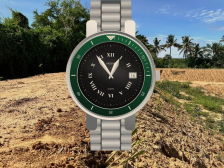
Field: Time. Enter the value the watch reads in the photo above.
12:54
